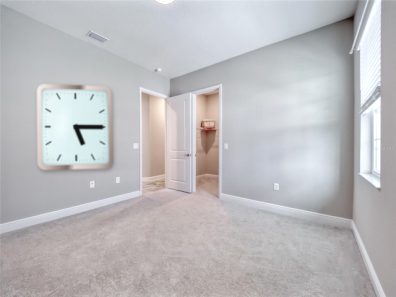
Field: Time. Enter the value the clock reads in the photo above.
5:15
